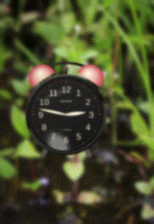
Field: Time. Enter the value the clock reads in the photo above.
2:47
